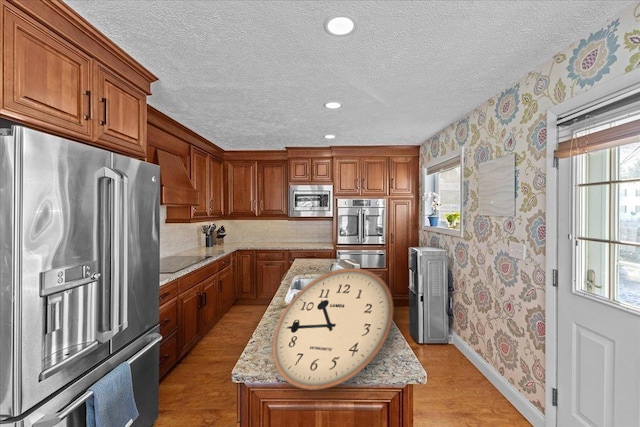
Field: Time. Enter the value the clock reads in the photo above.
10:44
